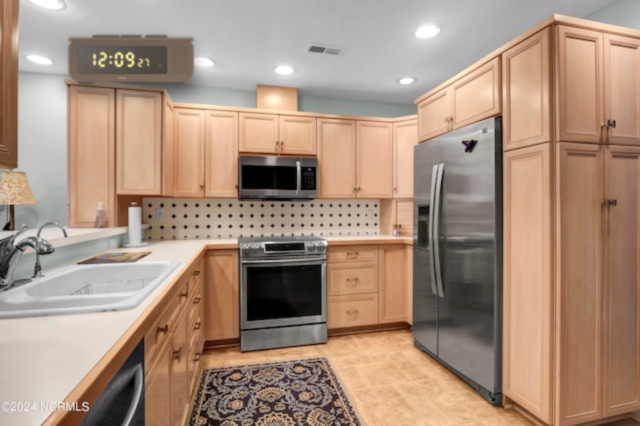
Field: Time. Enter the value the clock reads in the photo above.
12:09
